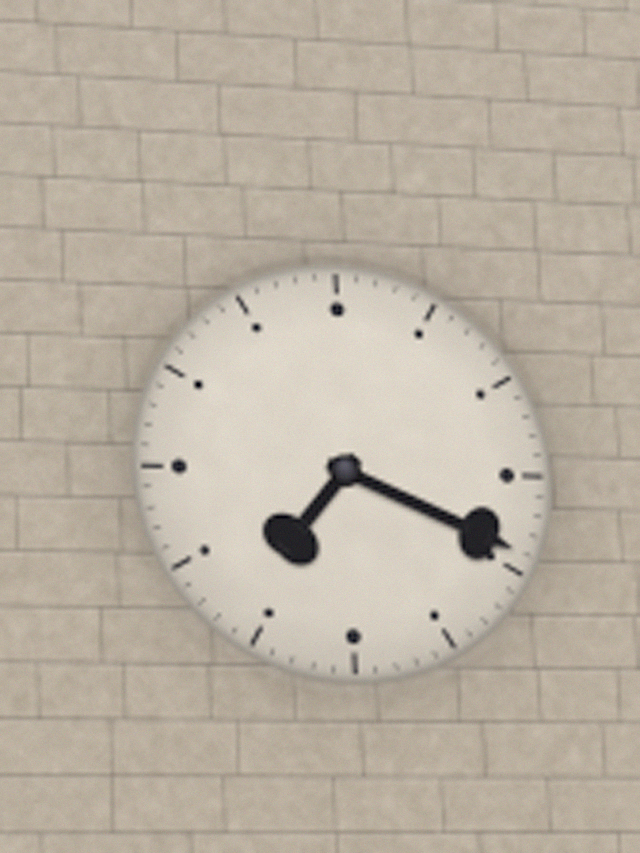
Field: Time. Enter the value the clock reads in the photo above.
7:19
